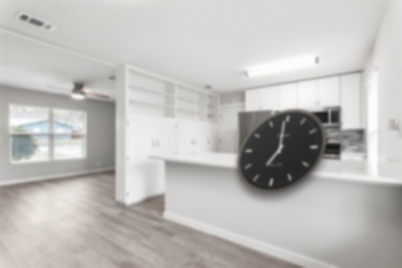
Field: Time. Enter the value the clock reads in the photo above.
6:59
